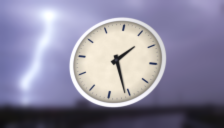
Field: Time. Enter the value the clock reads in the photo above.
1:26
